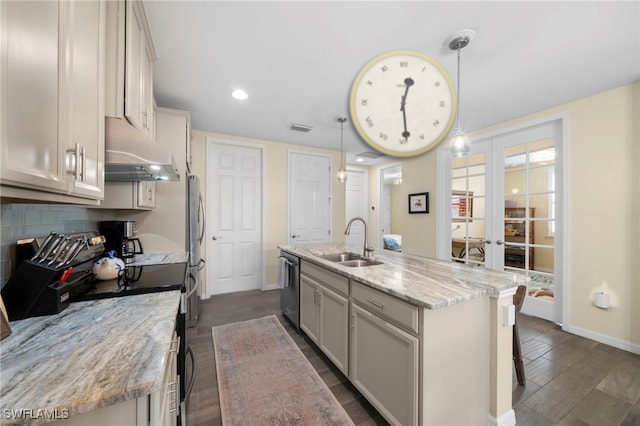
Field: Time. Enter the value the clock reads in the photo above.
12:29
